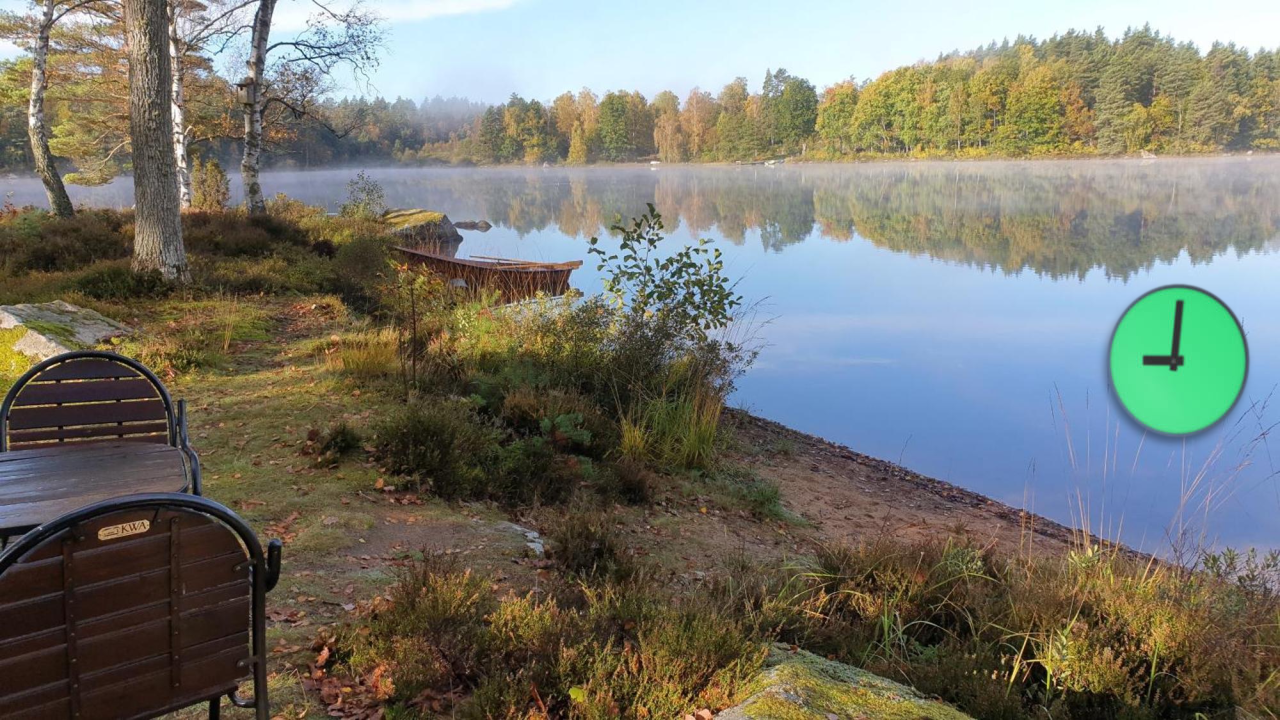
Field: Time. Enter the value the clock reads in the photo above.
9:01
